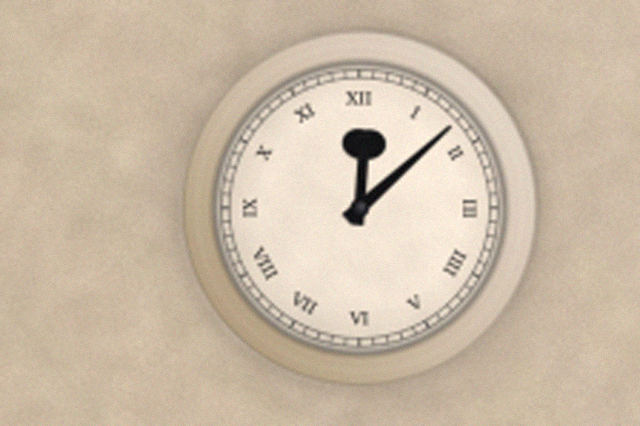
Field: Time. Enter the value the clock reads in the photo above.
12:08
